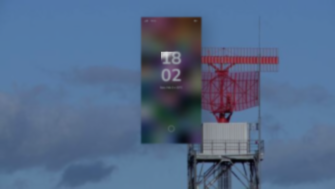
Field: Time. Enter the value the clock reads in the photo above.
18:02
